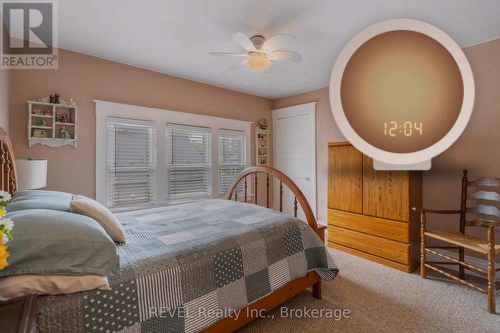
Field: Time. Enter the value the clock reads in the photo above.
12:04
